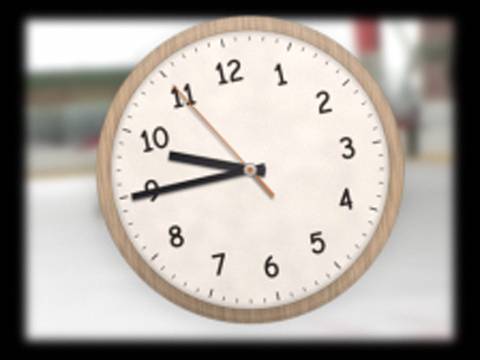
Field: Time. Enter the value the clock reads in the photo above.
9:44:55
